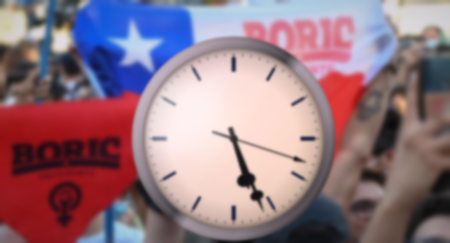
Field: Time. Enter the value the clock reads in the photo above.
5:26:18
